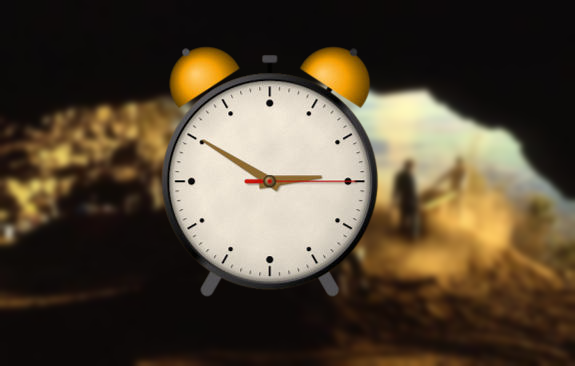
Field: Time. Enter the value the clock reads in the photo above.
2:50:15
